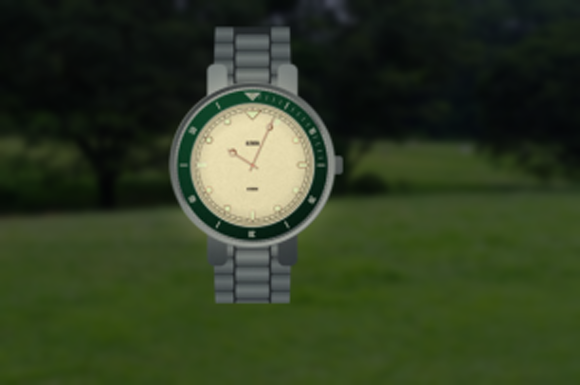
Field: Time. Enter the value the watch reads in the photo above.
10:04
